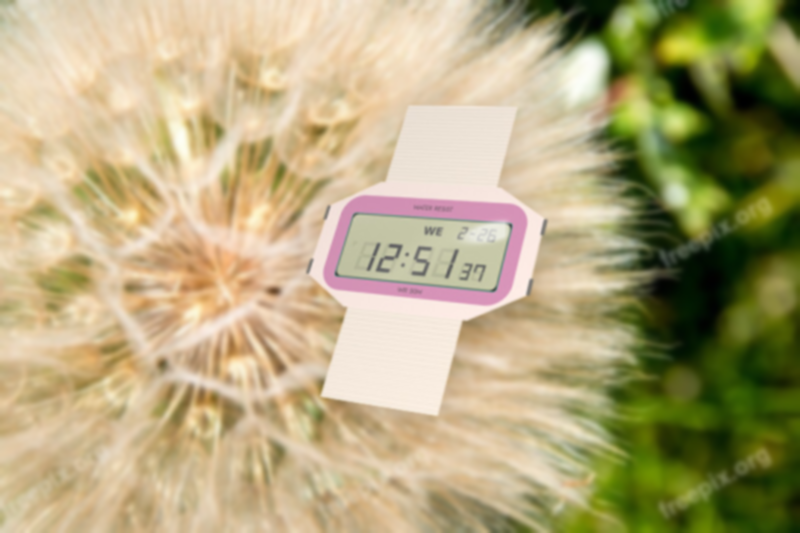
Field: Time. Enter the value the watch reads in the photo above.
12:51:37
